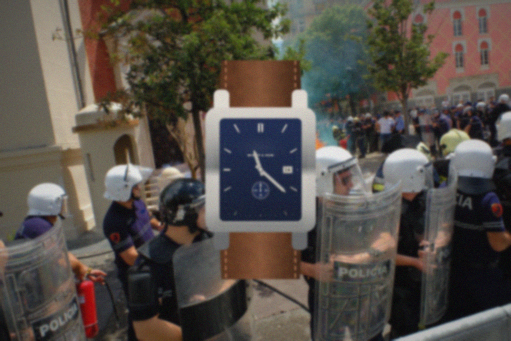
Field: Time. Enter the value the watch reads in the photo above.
11:22
